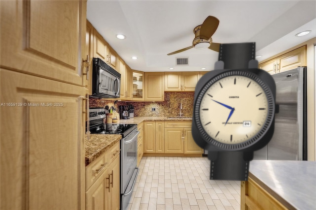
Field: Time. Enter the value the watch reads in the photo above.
6:49
